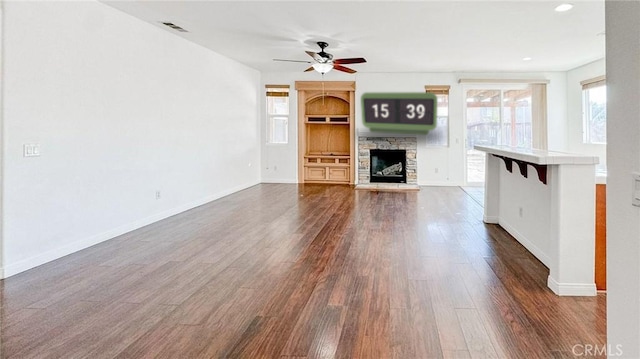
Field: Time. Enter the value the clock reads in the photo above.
15:39
